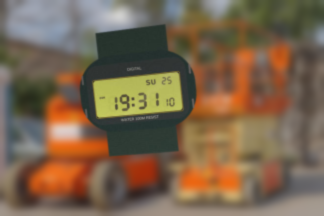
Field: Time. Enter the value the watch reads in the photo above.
19:31
